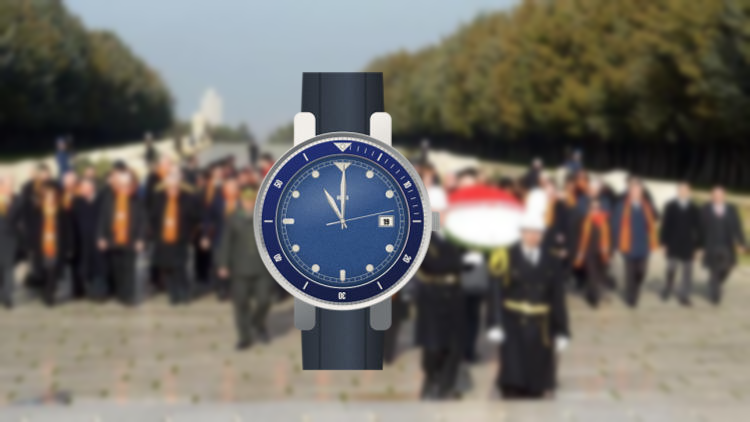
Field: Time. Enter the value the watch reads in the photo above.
11:00:13
